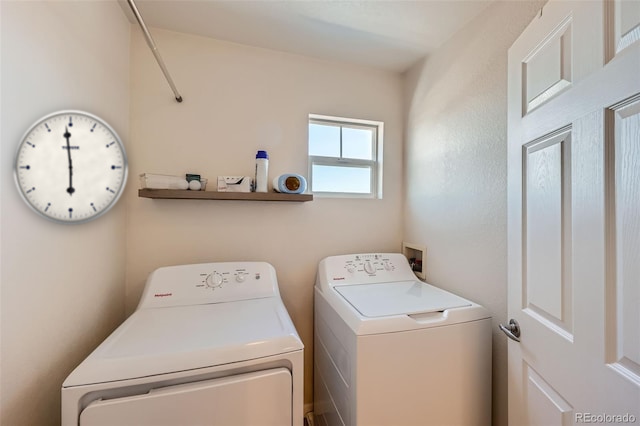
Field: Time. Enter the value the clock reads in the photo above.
5:59
